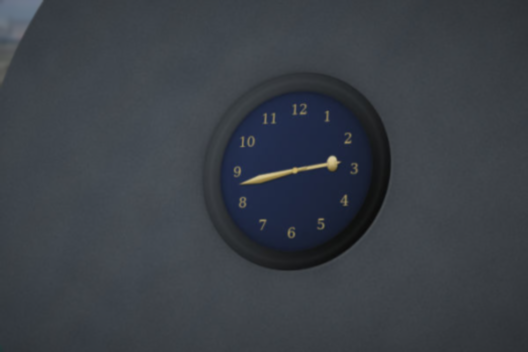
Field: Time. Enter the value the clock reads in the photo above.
2:43
